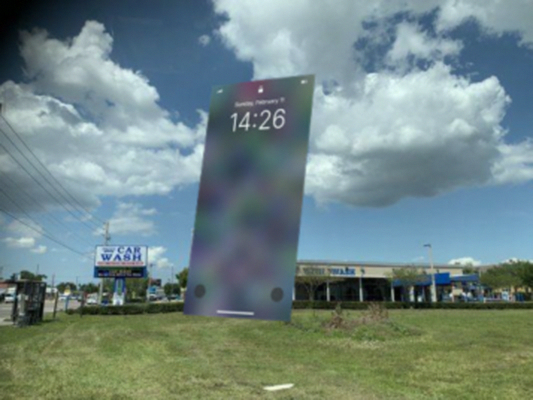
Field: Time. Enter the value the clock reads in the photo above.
14:26
